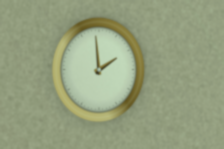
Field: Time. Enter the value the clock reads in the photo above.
1:59
